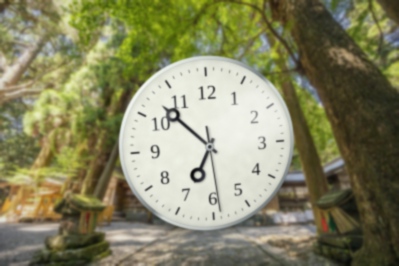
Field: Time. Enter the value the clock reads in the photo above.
6:52:29
